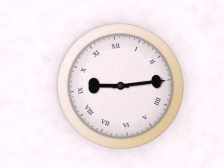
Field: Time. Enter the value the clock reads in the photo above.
9:15
